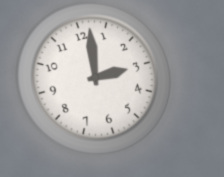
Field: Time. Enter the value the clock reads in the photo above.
3:02
